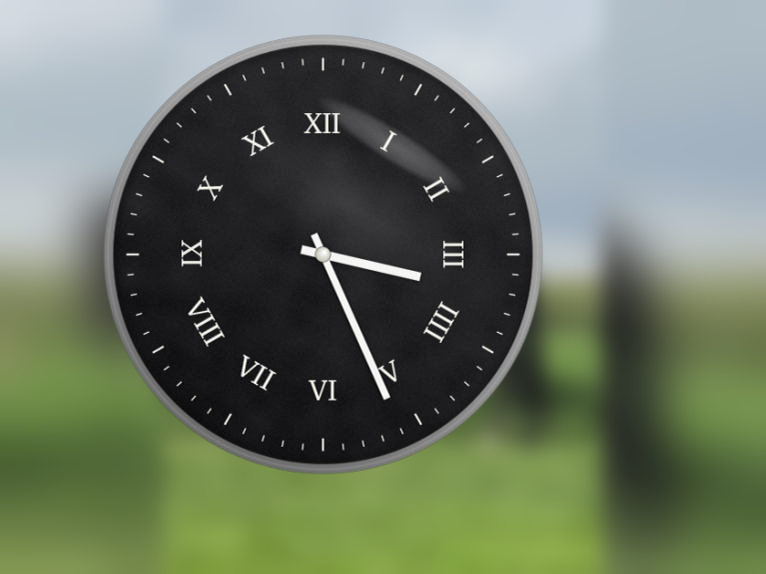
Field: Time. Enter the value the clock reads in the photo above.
3:26
